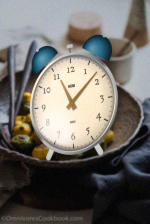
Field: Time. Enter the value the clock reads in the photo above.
11:08
